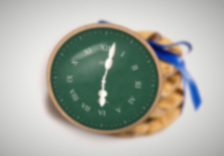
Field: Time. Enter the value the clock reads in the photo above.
6:02
